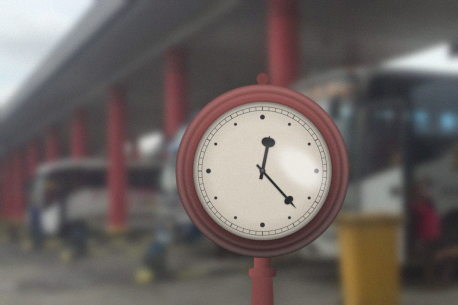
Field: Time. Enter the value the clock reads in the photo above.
12:23
